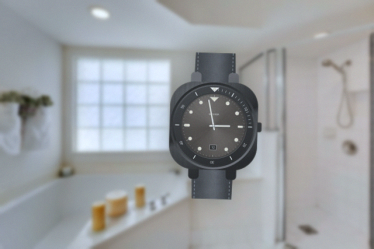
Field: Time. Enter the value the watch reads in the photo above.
2:58
